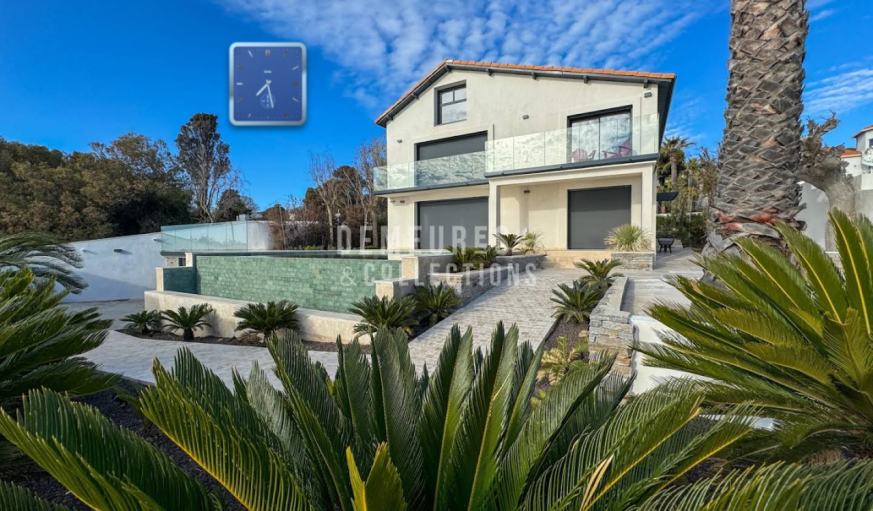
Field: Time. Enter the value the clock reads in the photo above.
7:28
